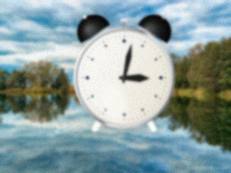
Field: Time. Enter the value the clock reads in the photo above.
3:02
